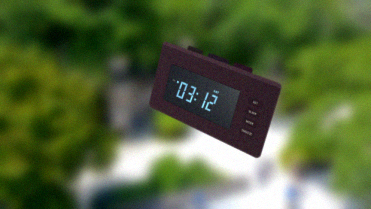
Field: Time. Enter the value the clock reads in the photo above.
3:12
